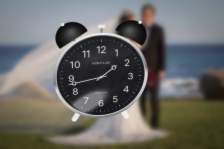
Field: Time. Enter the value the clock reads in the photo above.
1:43
